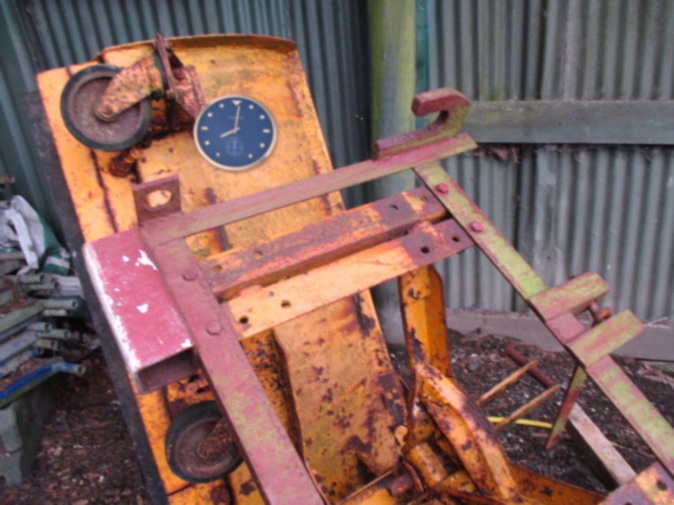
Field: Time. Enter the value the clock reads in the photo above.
8:01
